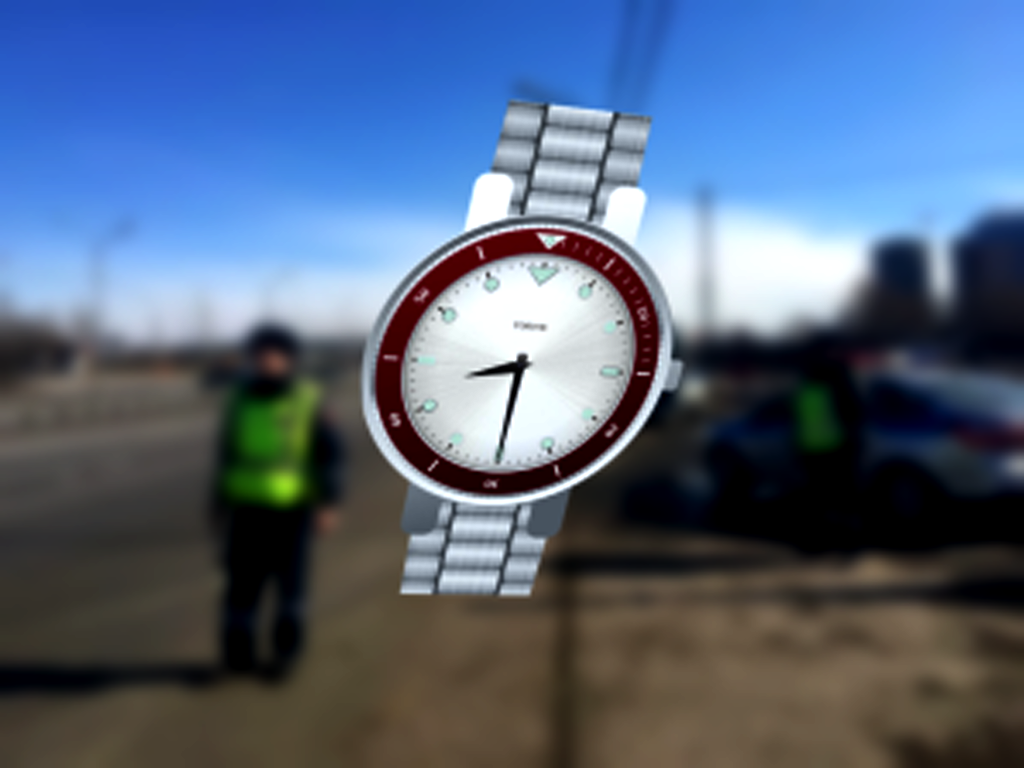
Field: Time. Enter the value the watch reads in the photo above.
8:30
